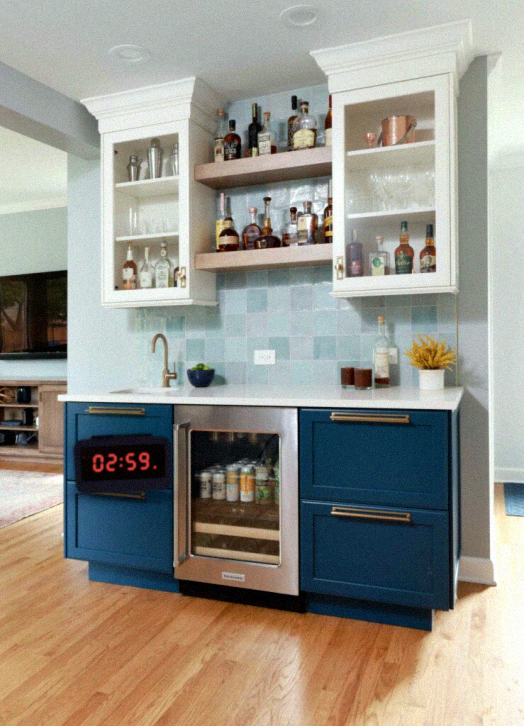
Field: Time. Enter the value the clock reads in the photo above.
2:59
